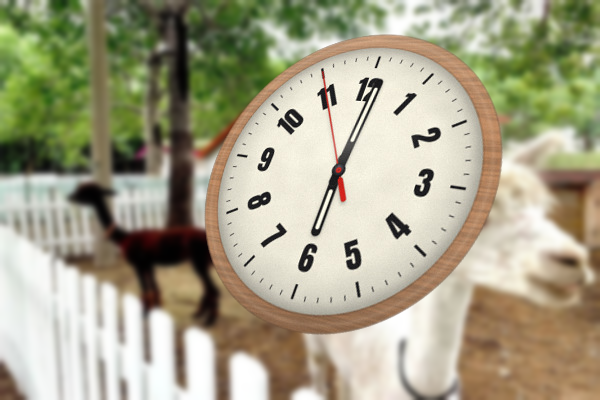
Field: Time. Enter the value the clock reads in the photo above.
6:00:55
